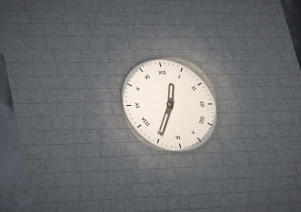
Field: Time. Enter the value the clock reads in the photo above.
12:35
